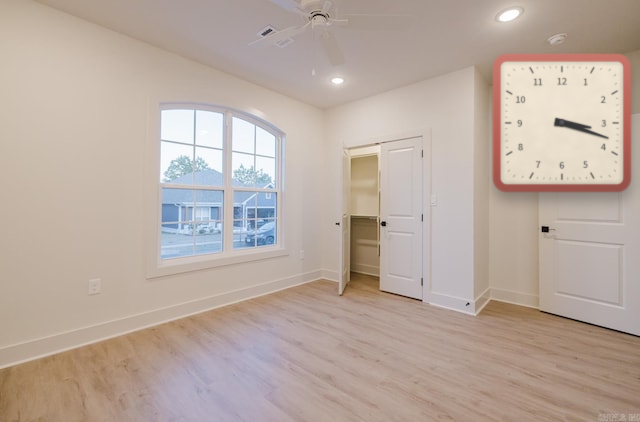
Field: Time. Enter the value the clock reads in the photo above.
3:18
